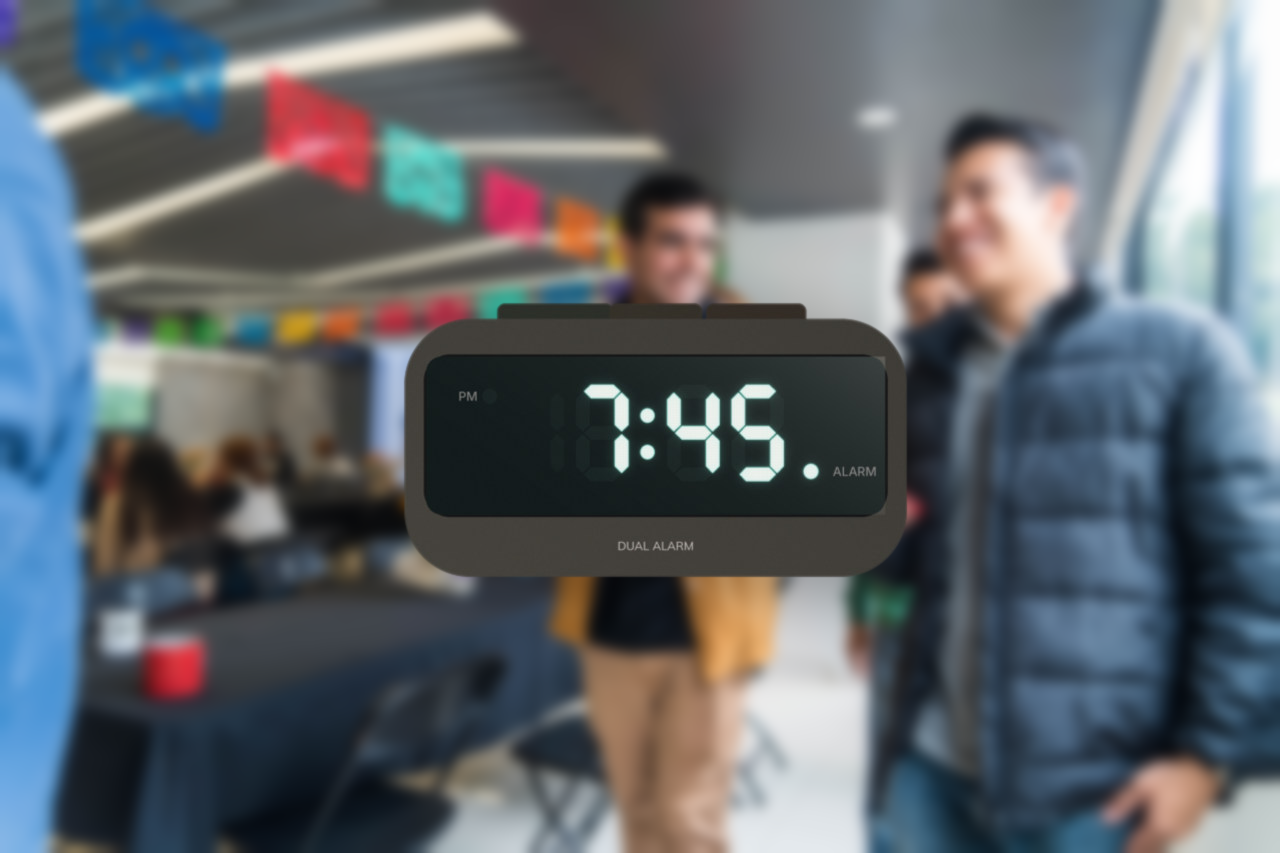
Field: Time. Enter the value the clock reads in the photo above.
7:45
